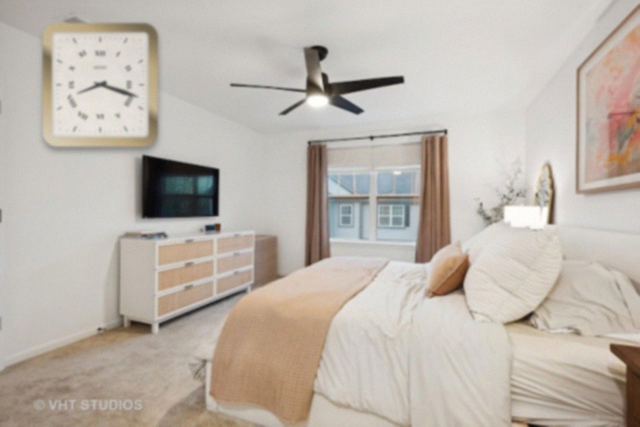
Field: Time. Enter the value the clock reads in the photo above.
8:18
